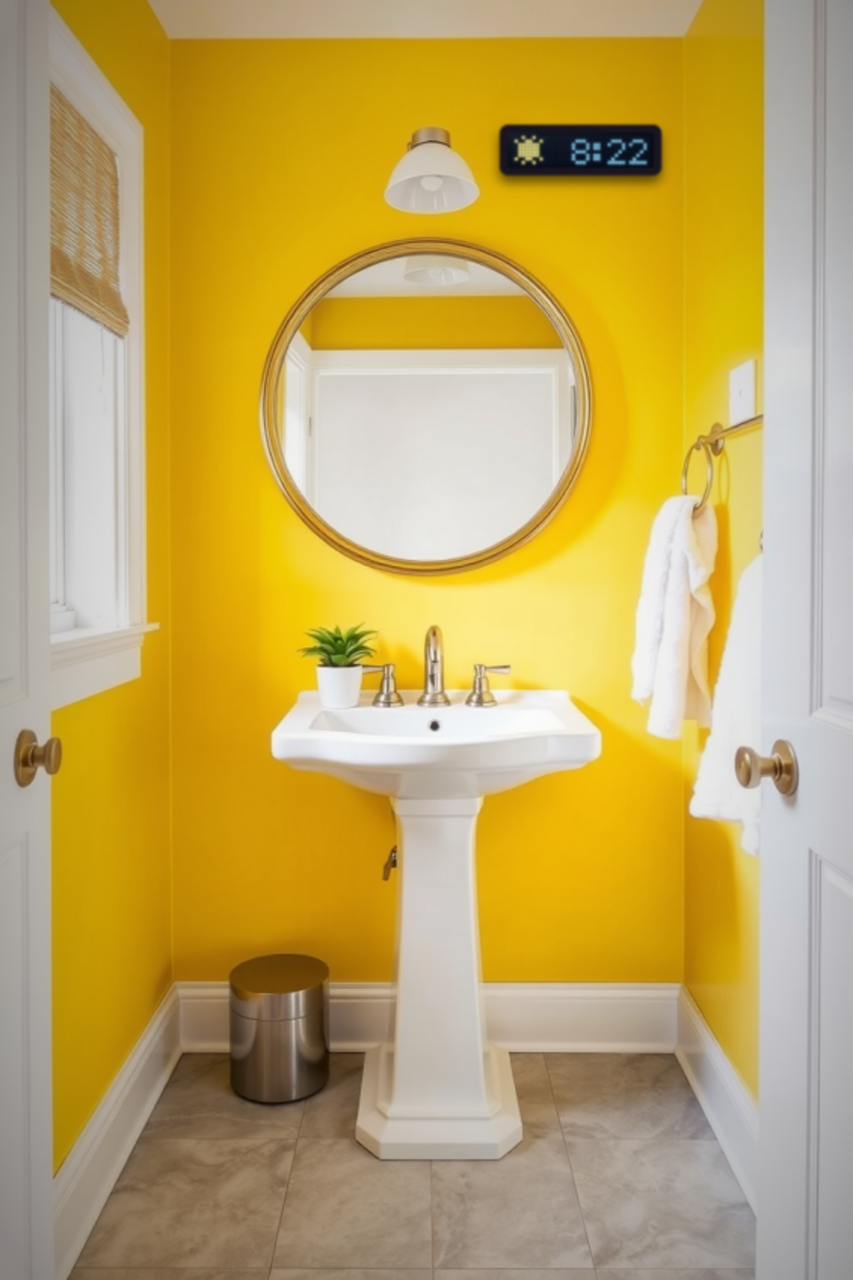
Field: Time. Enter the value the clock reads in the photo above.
8:22
